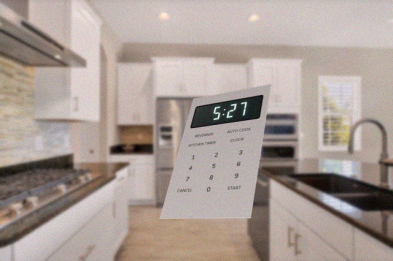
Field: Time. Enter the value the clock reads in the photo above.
5:27
